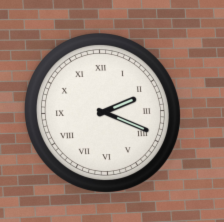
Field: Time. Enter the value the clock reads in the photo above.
2:19
